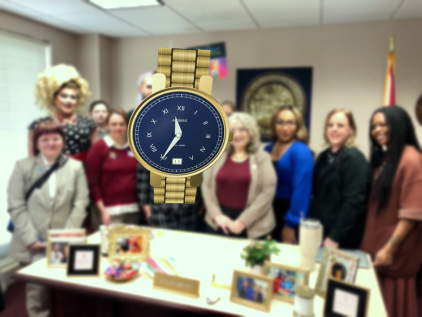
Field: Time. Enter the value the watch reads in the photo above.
11:35
